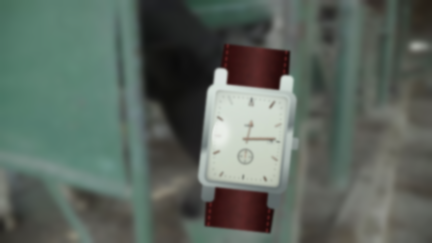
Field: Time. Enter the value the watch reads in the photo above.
12:14
